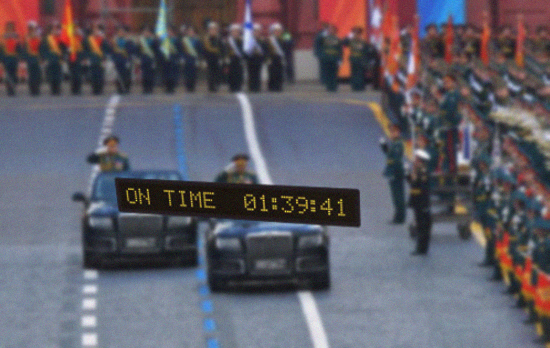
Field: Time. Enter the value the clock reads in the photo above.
1:39:41
